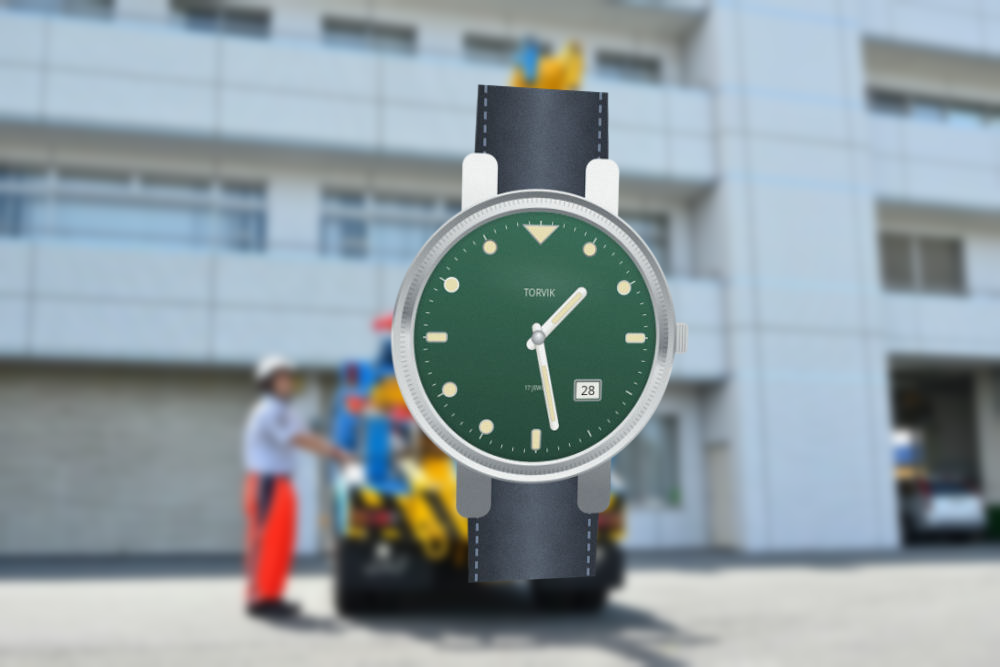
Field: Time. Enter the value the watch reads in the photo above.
1:28
